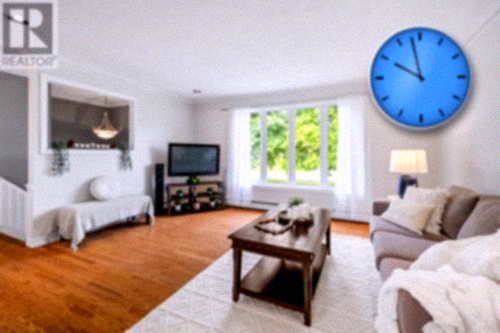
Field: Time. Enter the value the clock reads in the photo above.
9:58
